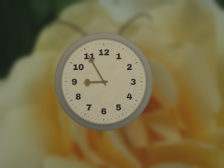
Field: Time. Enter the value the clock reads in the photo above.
8:55
